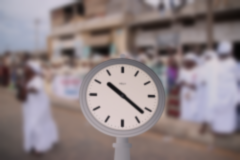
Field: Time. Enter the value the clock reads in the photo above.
10:22
